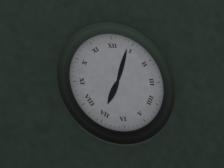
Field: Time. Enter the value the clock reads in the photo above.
7:04
